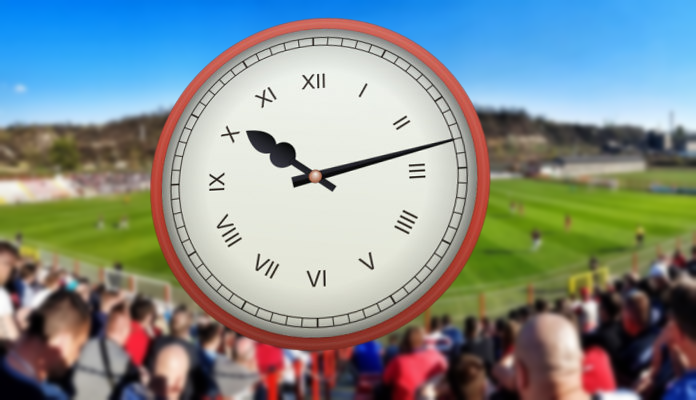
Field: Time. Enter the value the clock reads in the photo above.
10:13
